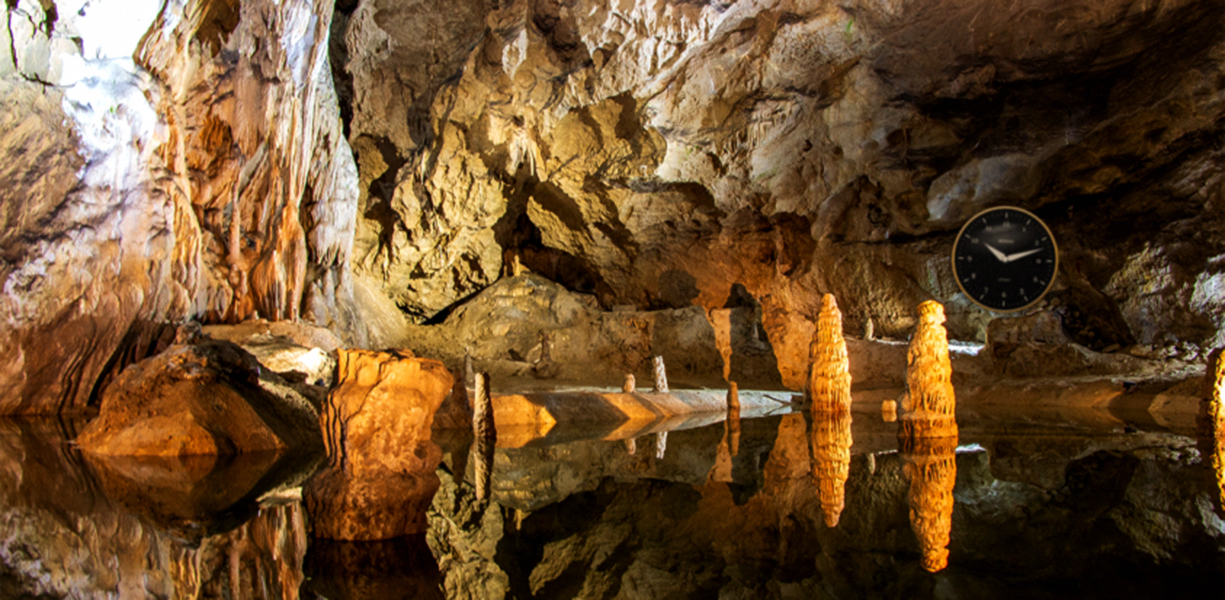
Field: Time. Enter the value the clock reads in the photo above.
10:12
